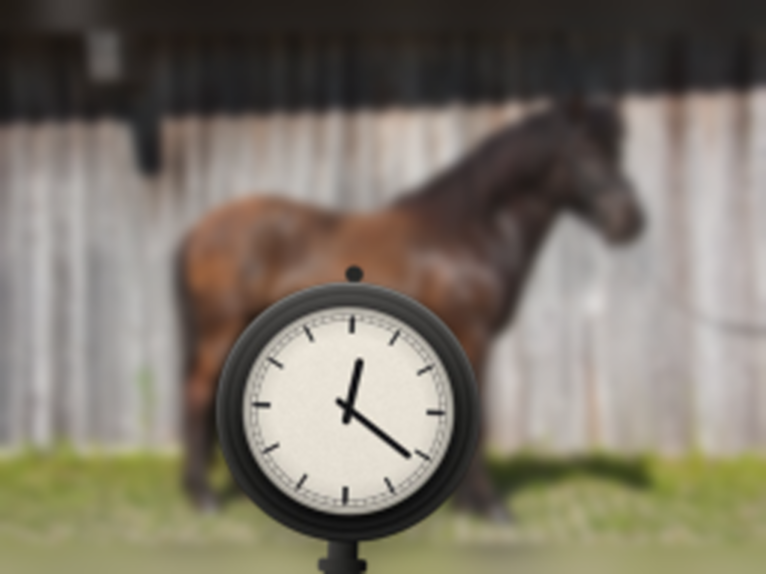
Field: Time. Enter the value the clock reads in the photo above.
12:21
